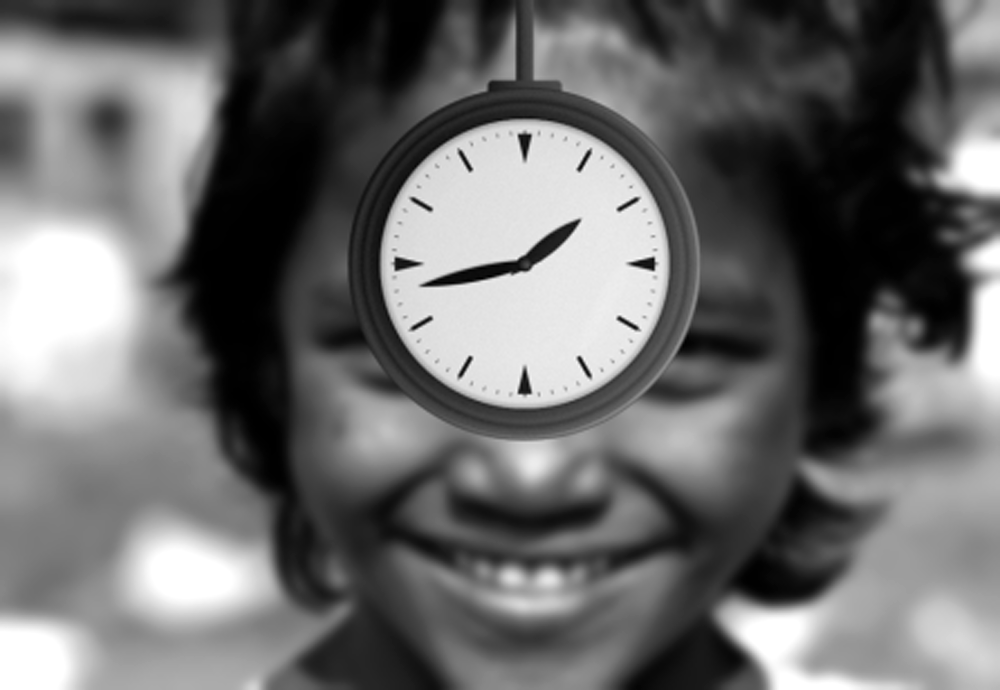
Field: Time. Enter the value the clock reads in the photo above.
1:43
